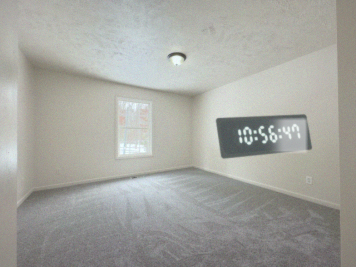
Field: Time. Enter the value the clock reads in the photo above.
10:56:47
